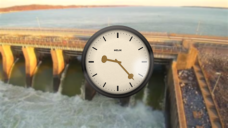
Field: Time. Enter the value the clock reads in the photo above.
9:23
